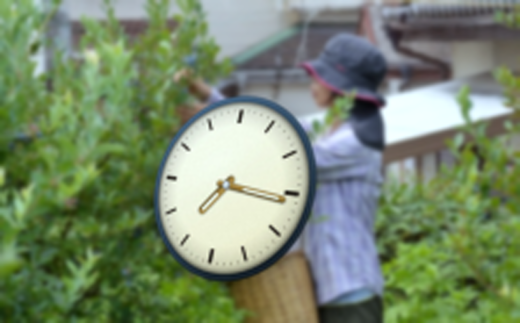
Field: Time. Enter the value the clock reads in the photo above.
7:16
